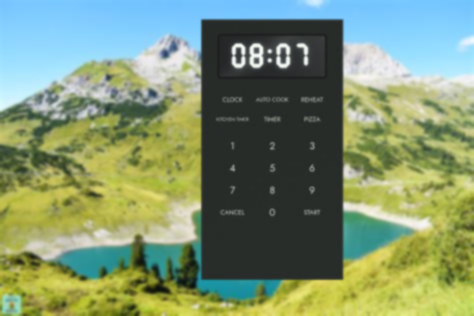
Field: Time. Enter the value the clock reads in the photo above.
8:07
